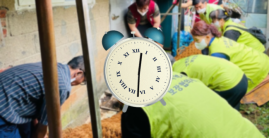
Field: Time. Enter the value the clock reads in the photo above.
12:32
